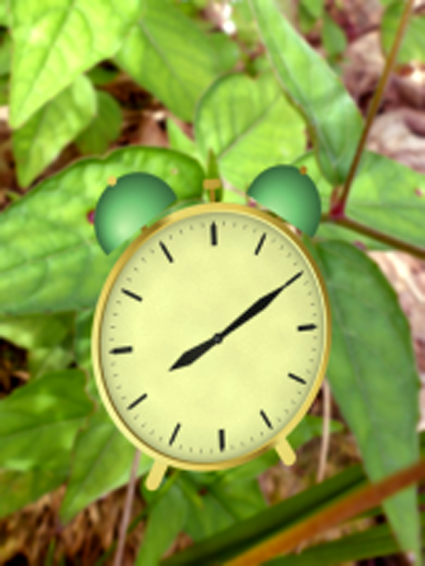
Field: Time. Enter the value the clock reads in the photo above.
8:10
